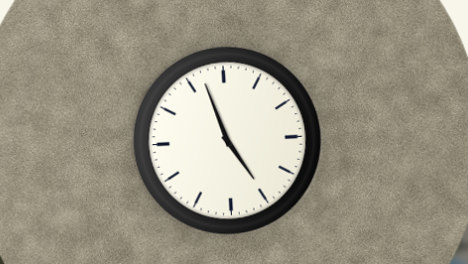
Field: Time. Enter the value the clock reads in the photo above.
4:57
